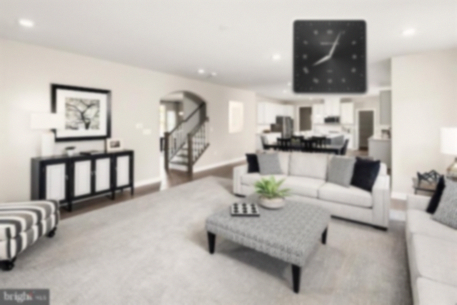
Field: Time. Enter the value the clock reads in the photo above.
8:04
